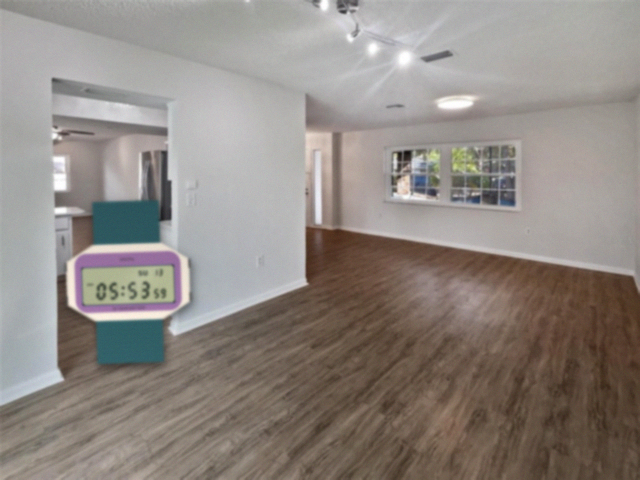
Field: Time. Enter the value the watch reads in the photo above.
5:53
